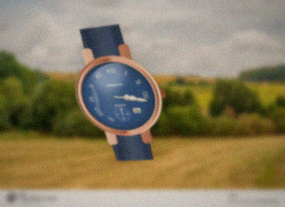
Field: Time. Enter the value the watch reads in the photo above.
3:17
